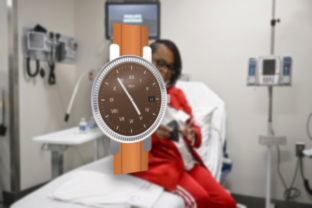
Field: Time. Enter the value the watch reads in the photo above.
4:54
